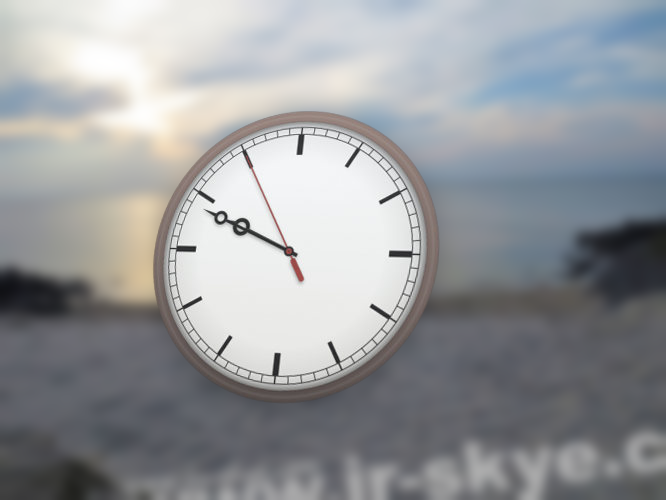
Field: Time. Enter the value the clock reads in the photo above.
9:48:55
